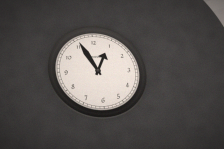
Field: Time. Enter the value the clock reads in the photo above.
12:56
